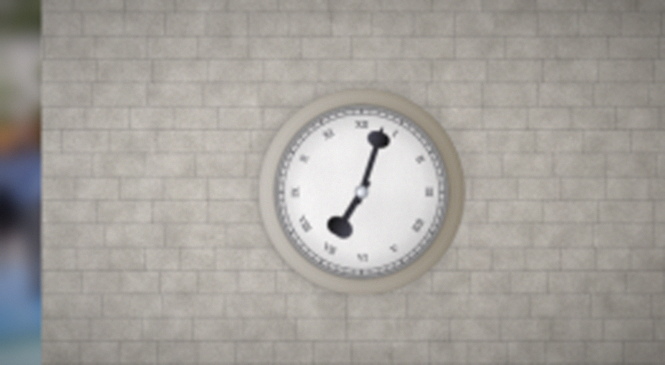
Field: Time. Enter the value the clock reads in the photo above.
7:03
